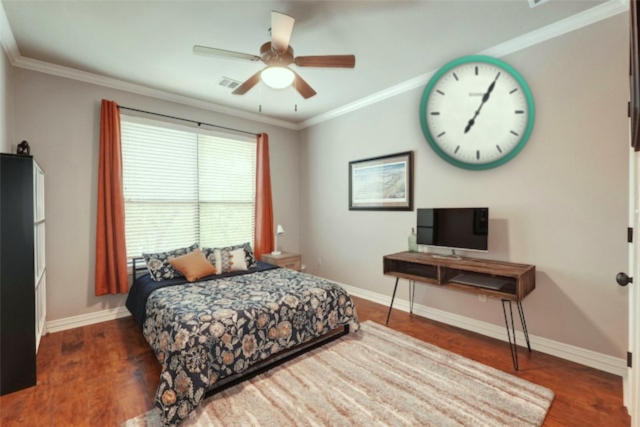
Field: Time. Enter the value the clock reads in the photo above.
7:05
